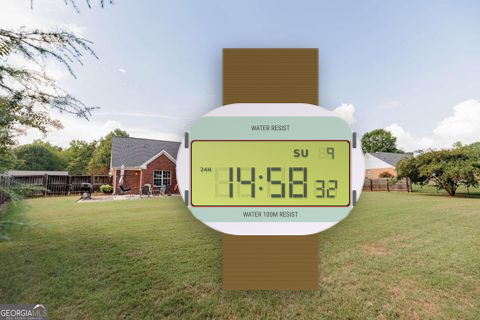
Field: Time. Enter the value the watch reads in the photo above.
14:58:32
